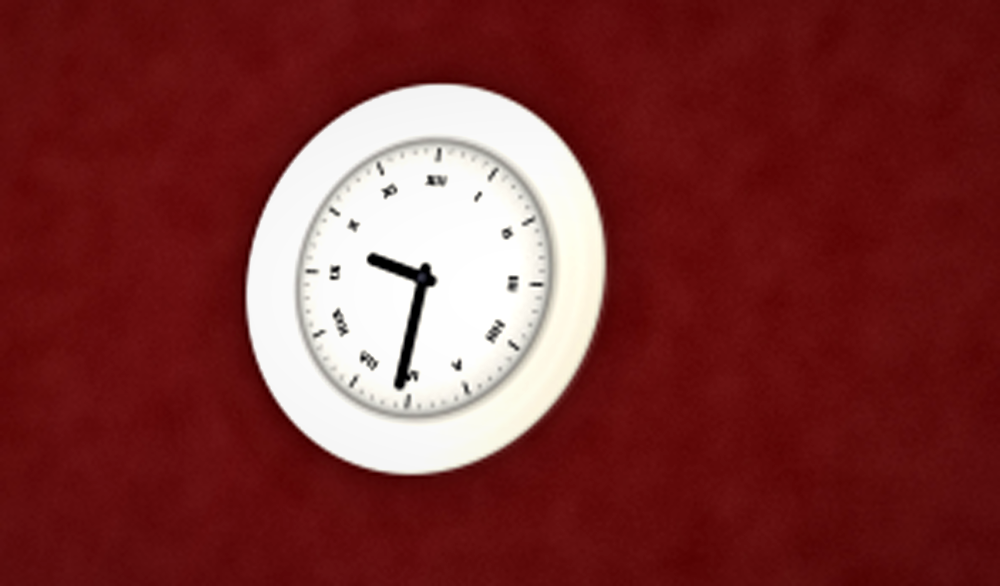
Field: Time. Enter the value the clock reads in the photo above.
9:31
